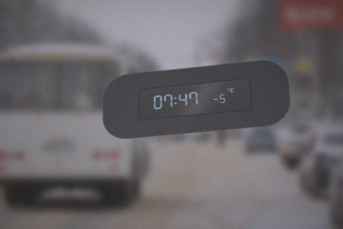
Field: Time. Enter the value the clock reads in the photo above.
7:47
